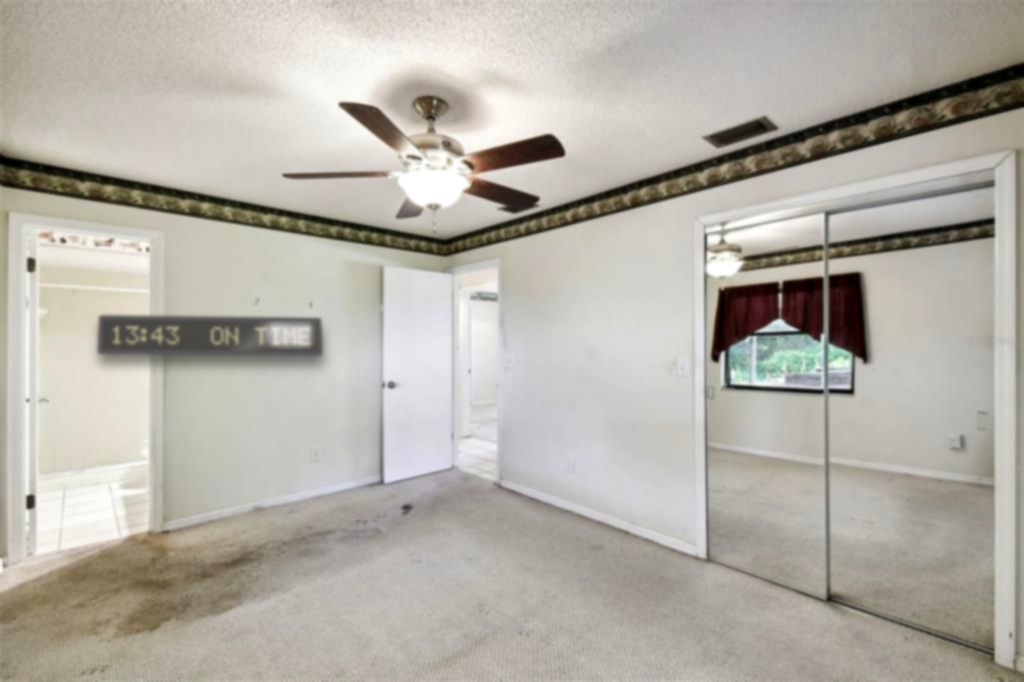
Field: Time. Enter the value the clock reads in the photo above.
13:43
